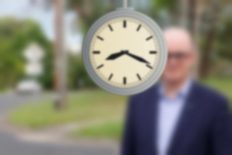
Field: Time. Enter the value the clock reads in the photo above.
8:19
